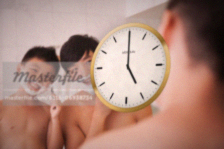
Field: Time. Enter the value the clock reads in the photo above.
5:00
